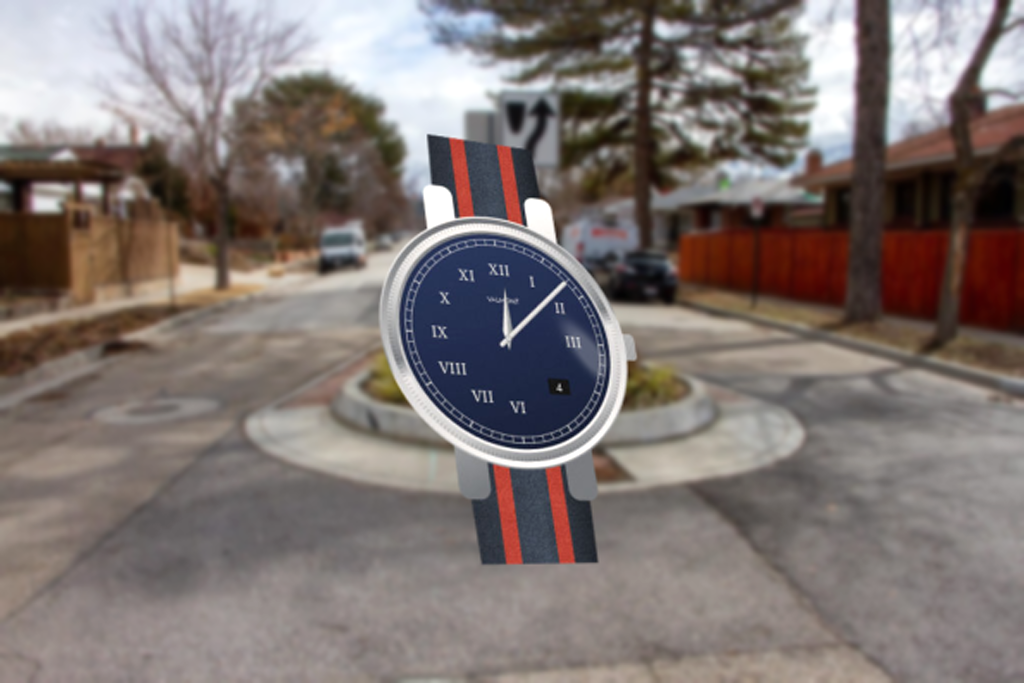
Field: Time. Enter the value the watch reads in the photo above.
12:08
